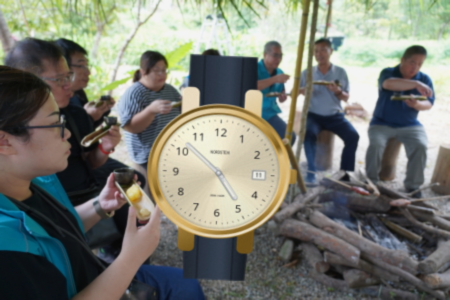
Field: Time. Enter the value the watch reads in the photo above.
4:52
